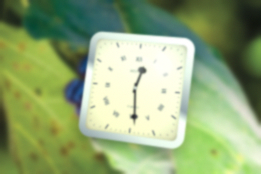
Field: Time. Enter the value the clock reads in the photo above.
12:29
